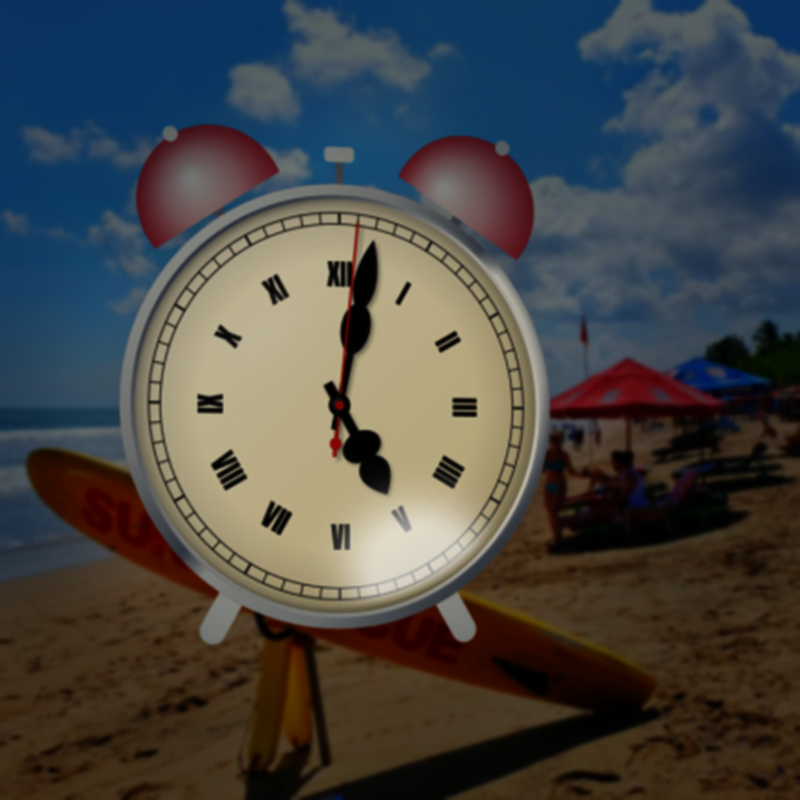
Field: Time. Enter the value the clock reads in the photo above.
5:02:01
